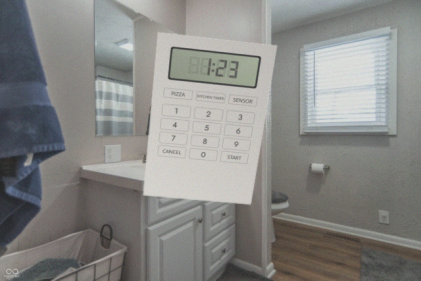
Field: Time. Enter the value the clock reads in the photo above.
1:23
